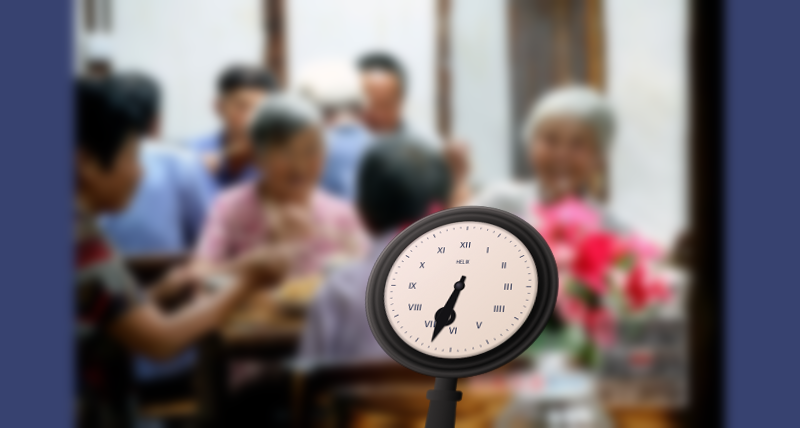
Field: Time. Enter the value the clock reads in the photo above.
6:33
